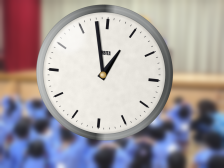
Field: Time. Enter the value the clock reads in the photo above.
12:58
